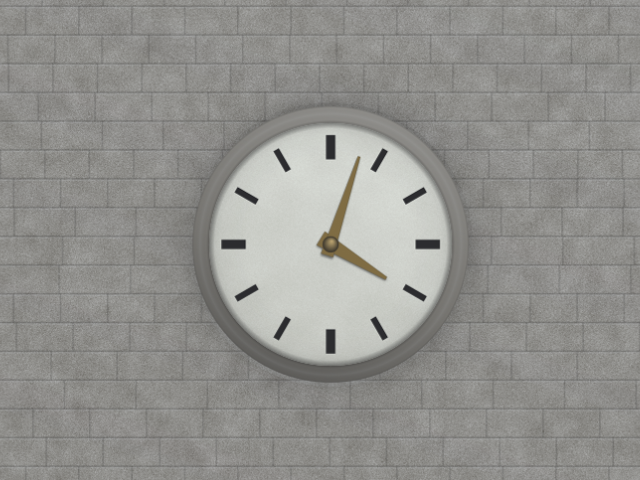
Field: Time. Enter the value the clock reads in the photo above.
4:03
